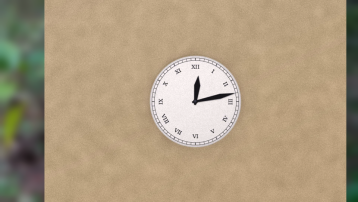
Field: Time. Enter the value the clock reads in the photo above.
12:13
